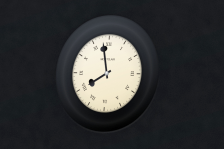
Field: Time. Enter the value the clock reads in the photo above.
7:58
